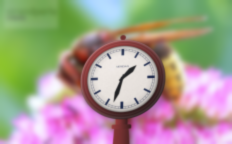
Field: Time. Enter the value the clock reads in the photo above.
1:33
